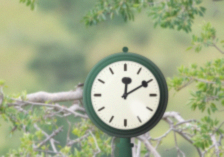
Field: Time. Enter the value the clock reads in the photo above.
12:10
